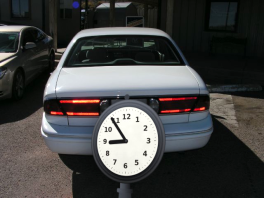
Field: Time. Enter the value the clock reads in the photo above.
8:54
